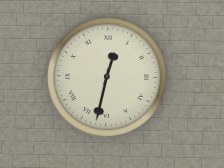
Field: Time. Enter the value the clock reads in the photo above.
12:32
